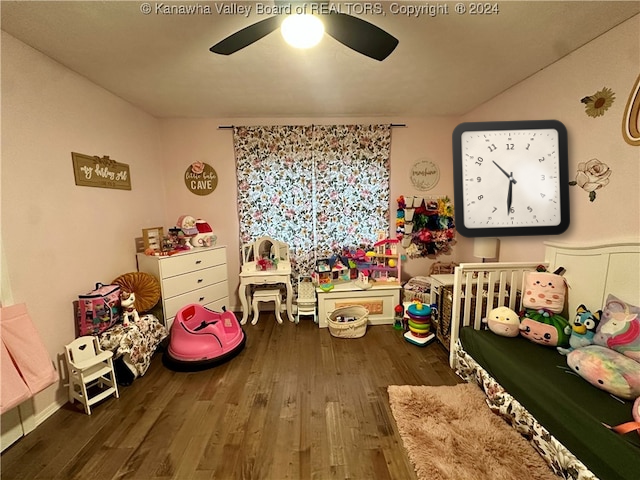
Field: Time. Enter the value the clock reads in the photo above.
10:31
